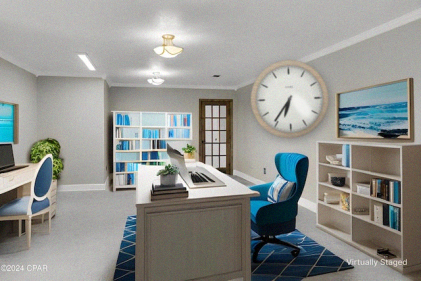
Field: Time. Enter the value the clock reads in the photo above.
6:36
